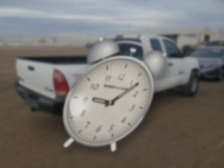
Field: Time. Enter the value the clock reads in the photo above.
9:07
